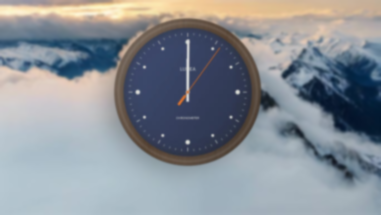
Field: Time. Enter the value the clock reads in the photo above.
12:00:06
